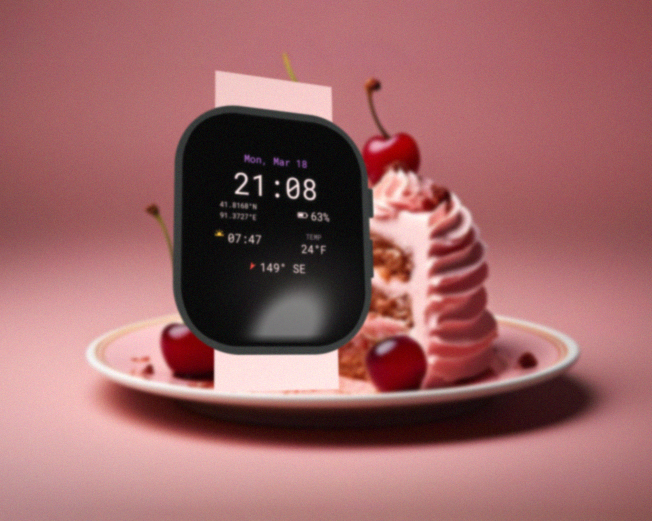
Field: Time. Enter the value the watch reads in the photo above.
21:08
